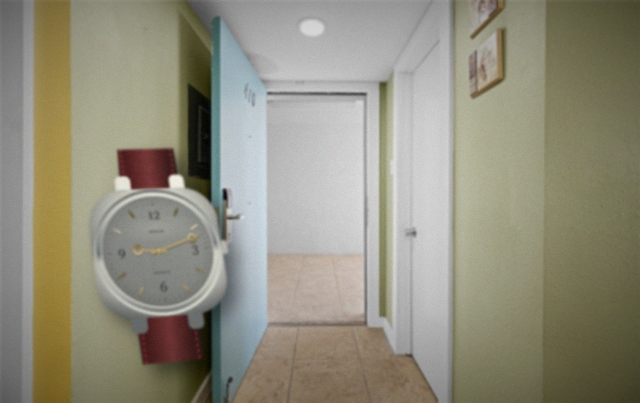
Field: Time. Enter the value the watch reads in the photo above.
9:12
